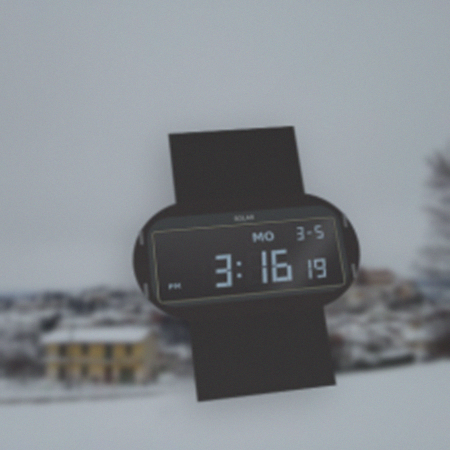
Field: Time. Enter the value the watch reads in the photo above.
3:16:19
